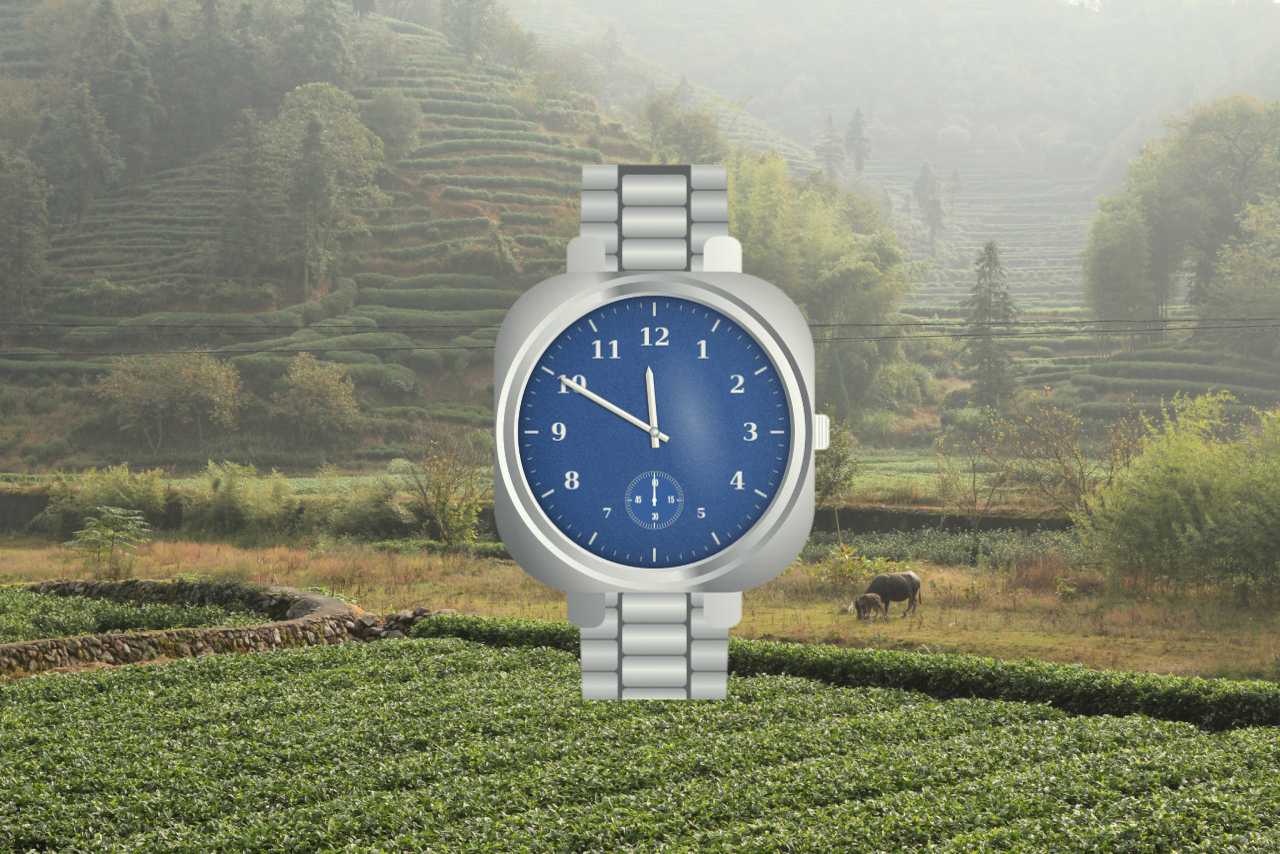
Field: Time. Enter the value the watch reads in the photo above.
11:50
